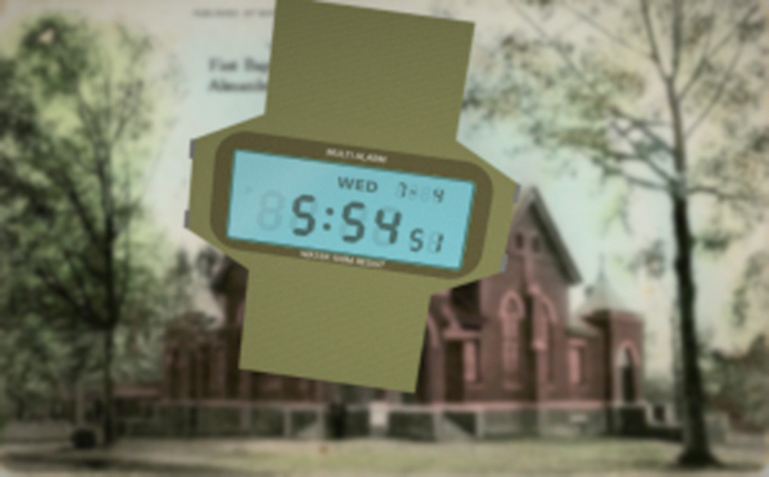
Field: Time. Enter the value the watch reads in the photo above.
5:54:51
